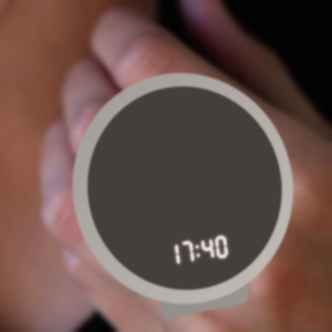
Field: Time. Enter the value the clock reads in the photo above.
17:40
